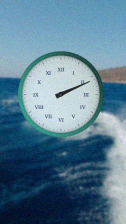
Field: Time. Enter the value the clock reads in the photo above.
2:11
